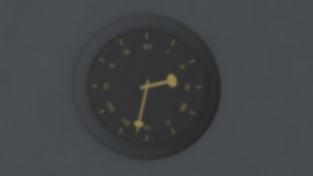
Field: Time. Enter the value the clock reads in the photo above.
2:32
